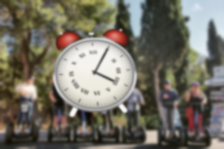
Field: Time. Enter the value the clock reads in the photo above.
4:05
